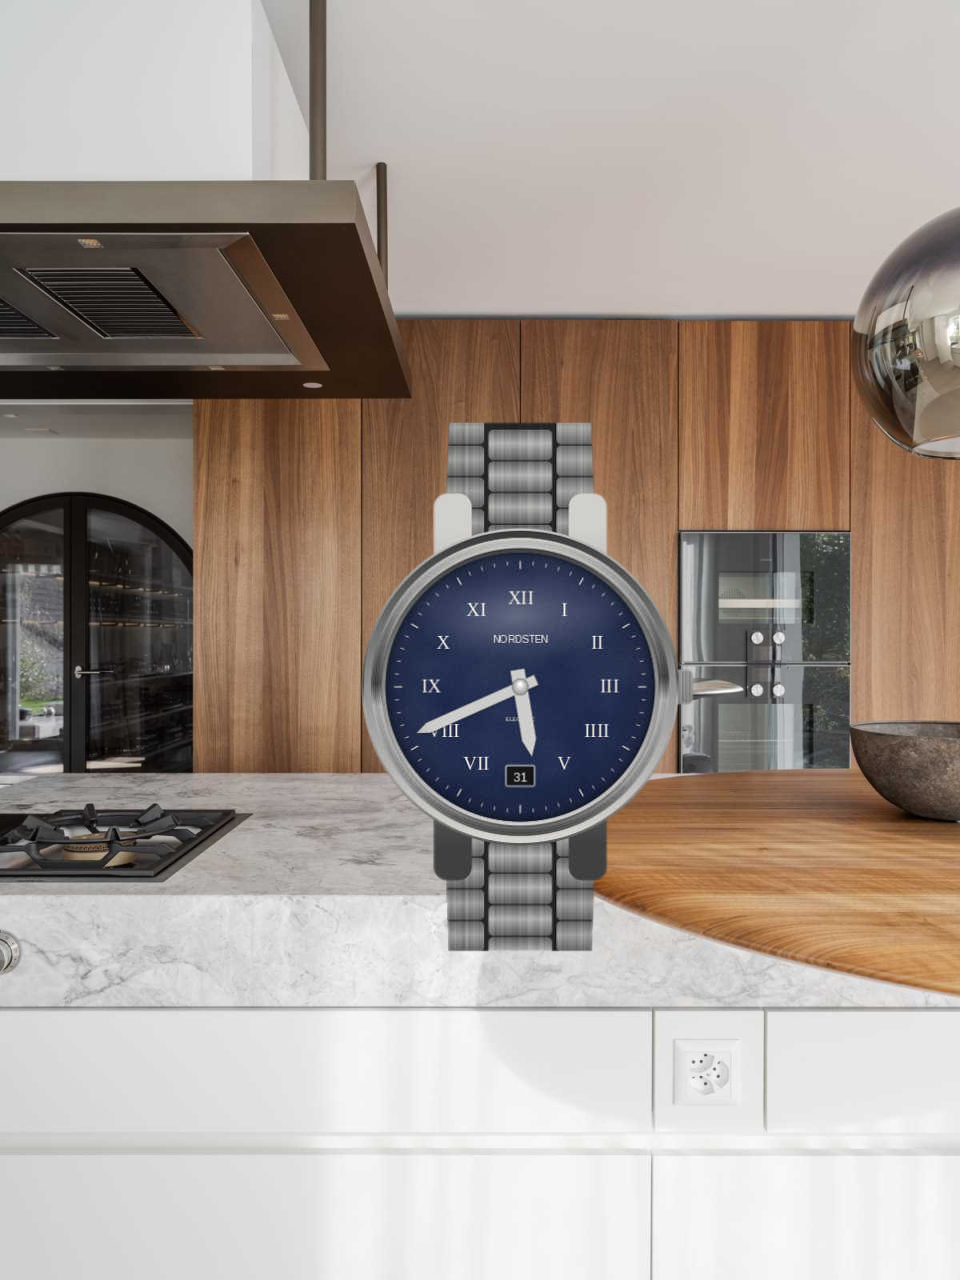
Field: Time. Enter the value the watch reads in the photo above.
5:41
